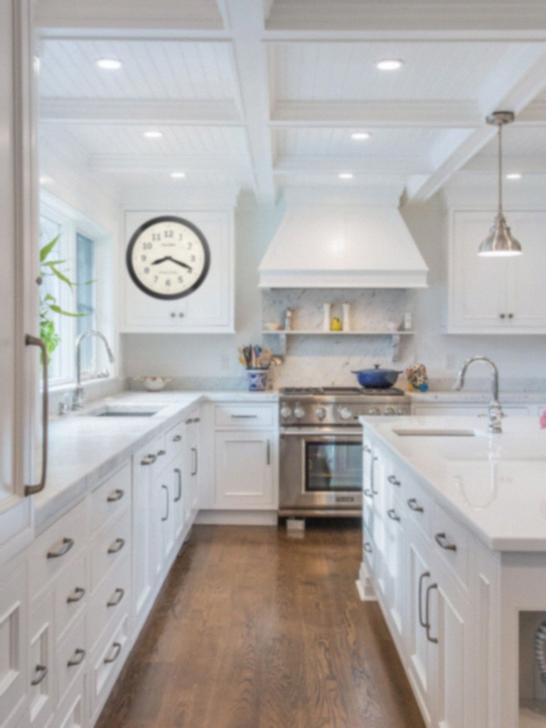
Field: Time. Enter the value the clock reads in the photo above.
8:19
